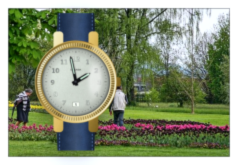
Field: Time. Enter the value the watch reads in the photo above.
1:58
